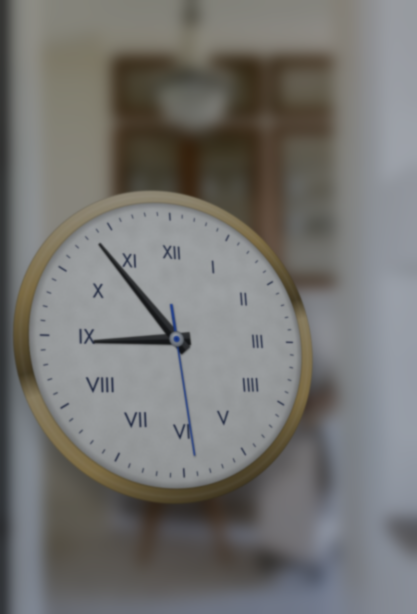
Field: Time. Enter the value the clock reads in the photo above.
8:53:29
